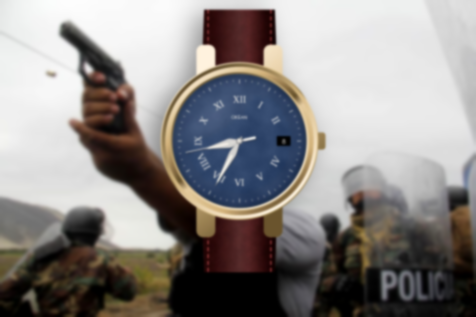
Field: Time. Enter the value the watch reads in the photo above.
8:34:43
